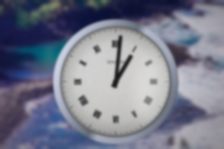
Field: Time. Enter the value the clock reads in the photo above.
1:01
